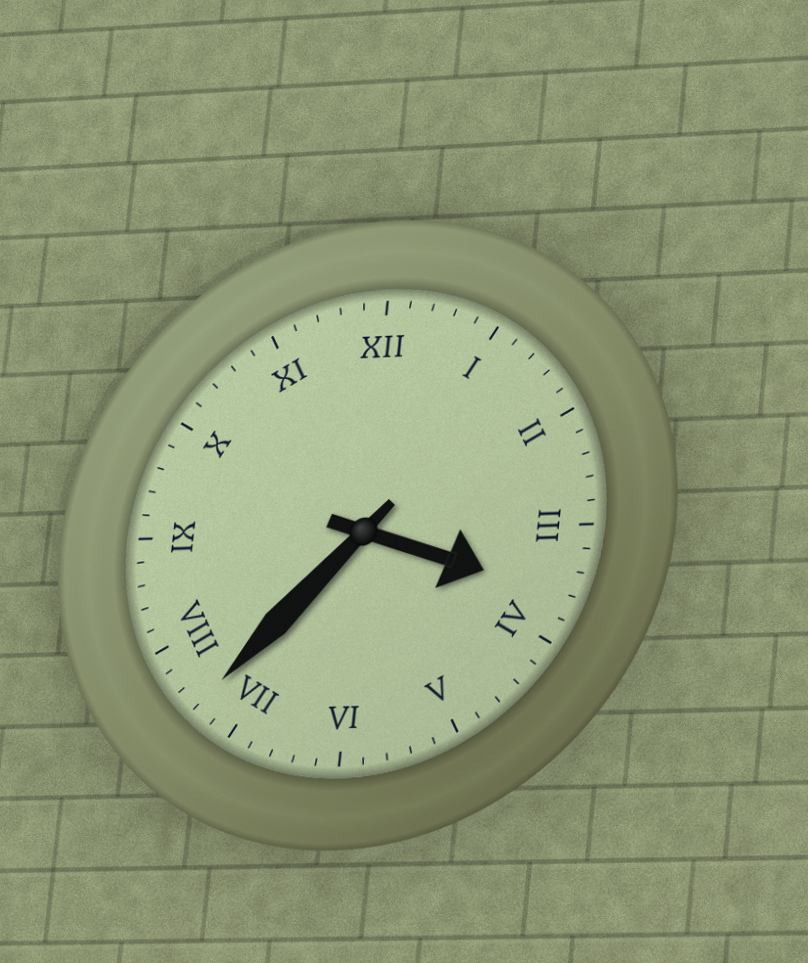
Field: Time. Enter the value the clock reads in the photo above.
3:37
